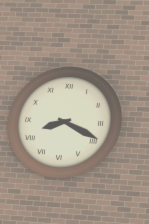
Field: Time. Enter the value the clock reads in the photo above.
8:19
